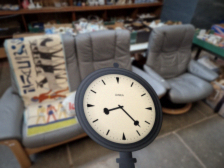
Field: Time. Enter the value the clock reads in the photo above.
8:23
